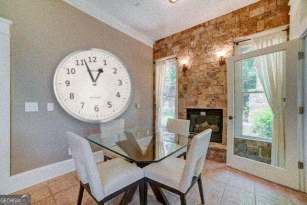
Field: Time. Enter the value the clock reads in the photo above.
12:57
